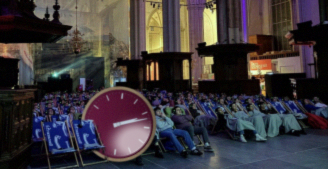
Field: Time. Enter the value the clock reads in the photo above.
2:12
